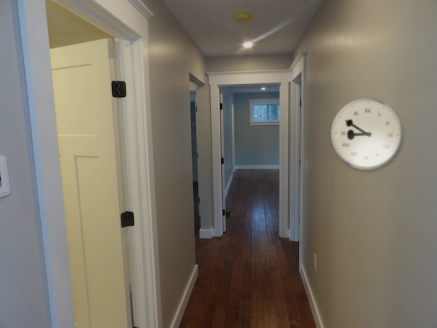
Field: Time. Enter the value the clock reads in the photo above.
8:50
